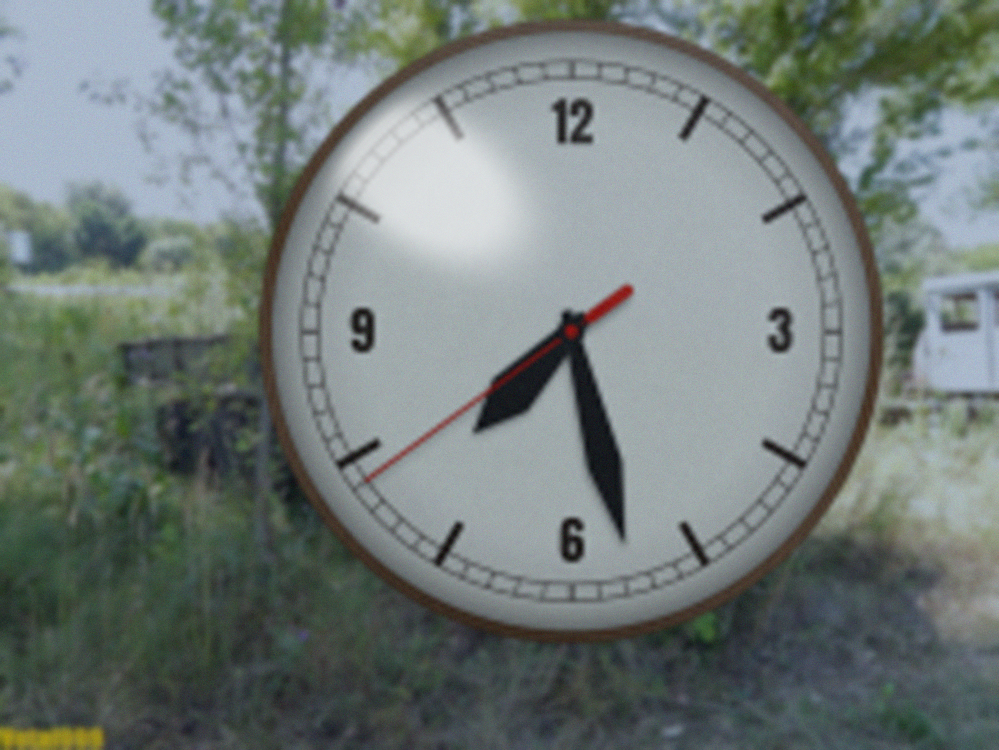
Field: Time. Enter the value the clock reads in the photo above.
7:27:39
